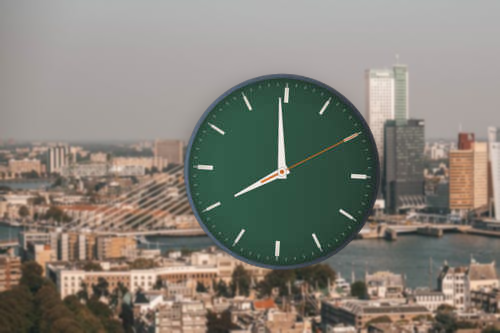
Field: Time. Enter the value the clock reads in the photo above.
7:59:10
